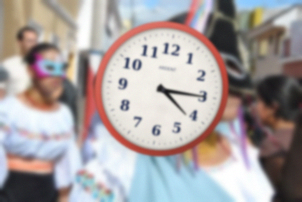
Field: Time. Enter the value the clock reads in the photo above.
4:15
